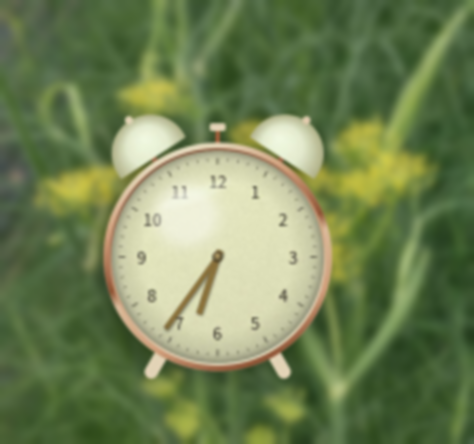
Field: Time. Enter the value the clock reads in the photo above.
6:36
